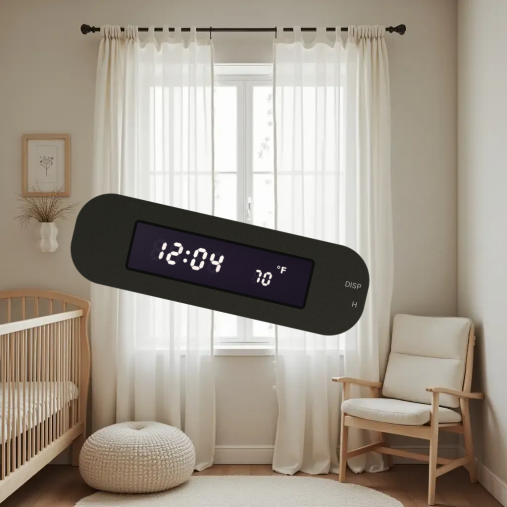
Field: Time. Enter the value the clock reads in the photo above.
12:04
